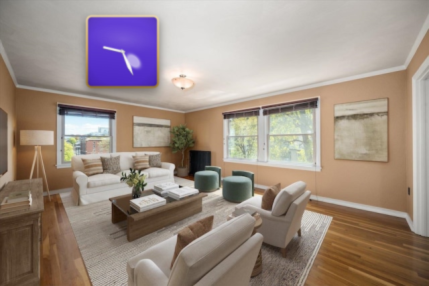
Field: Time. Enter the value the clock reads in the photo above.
9:26
